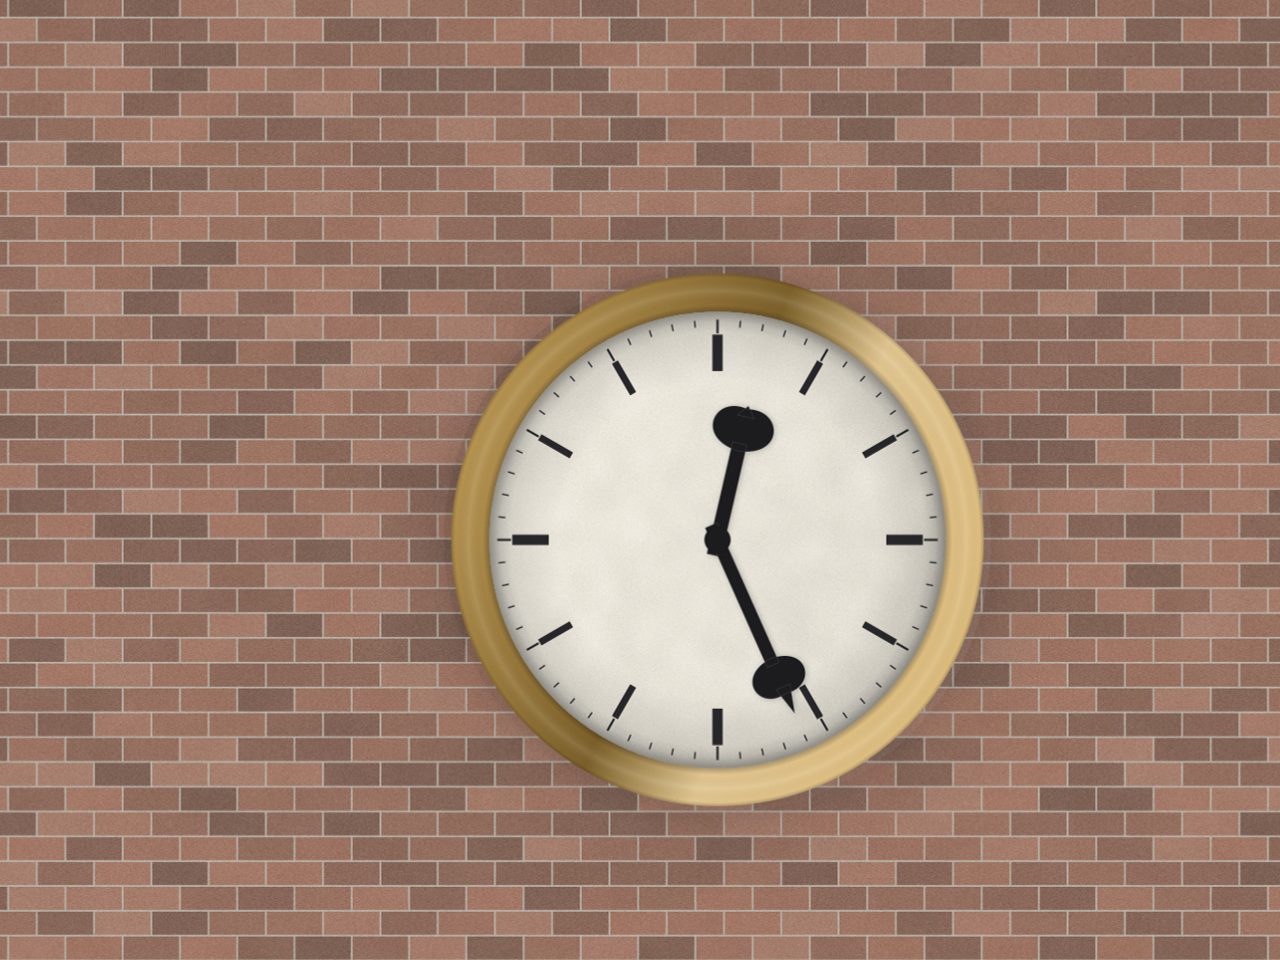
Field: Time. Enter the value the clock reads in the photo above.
12:26
